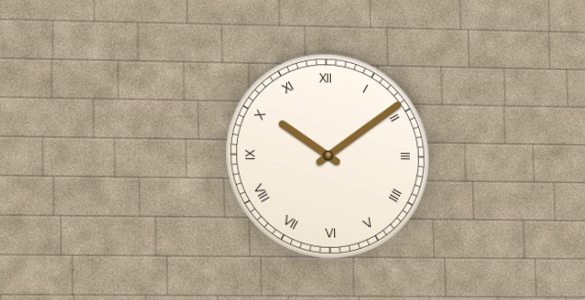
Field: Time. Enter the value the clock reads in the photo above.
10:09
